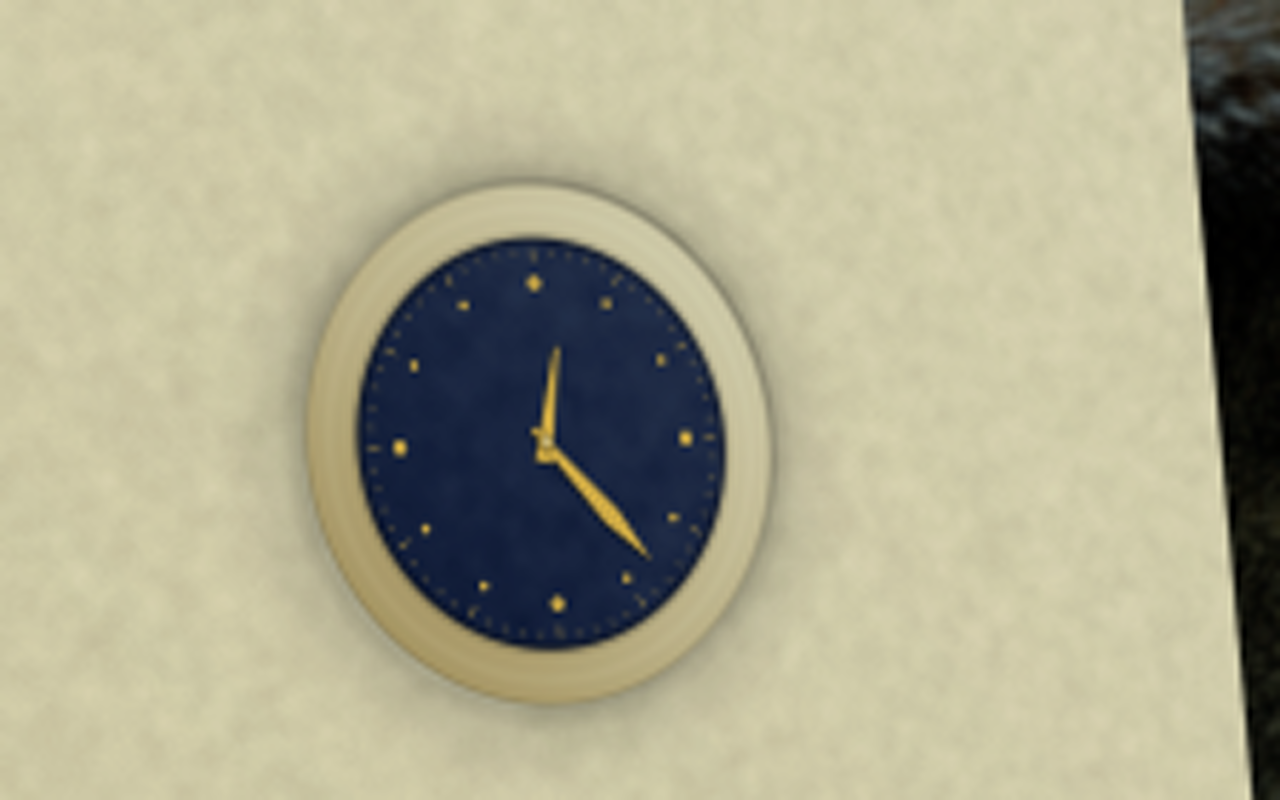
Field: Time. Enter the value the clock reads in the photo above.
12:23
